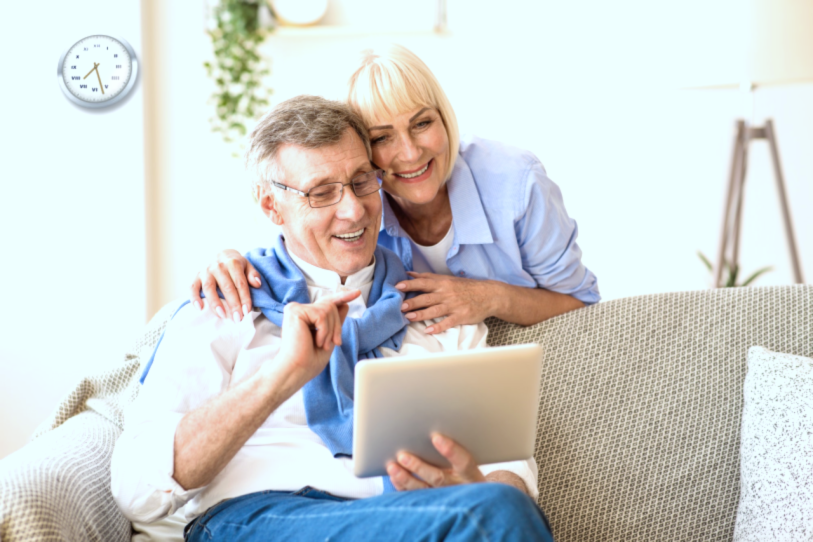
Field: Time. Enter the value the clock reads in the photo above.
7:27
